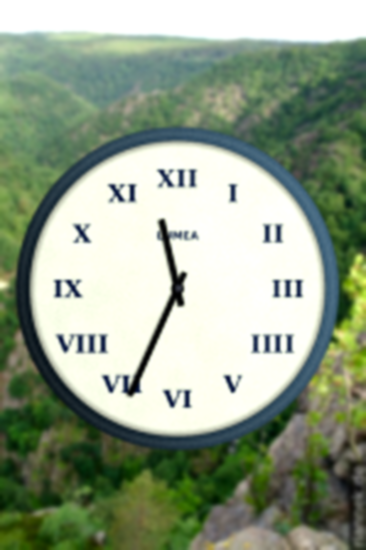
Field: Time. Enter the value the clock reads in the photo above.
11:34
